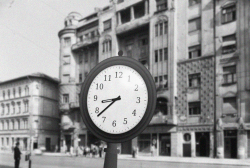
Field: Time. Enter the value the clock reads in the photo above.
8:38
